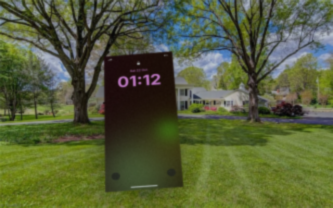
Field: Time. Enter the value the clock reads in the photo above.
1:12
